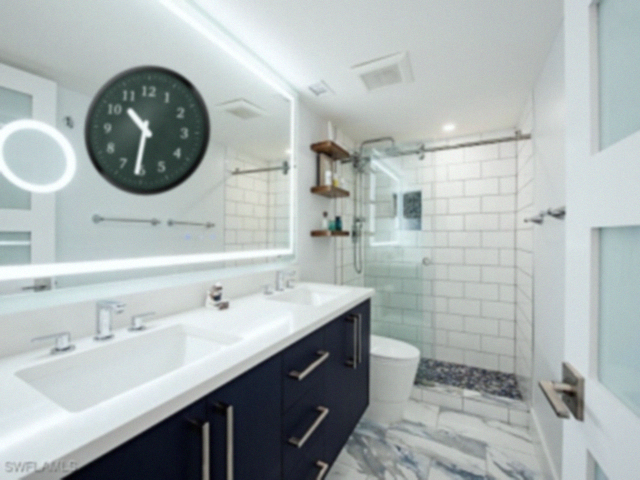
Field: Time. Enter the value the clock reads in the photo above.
10:31
